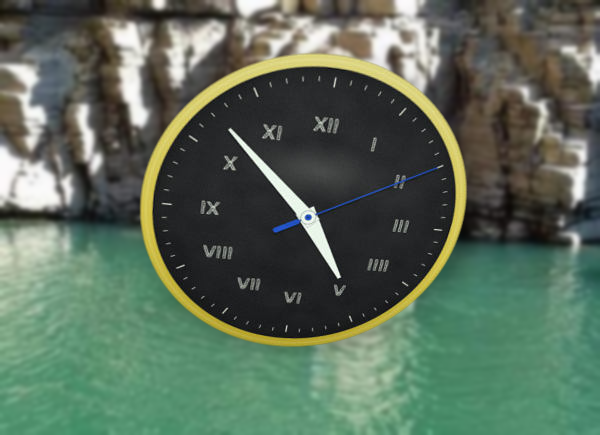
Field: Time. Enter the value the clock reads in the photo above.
4:52:10
